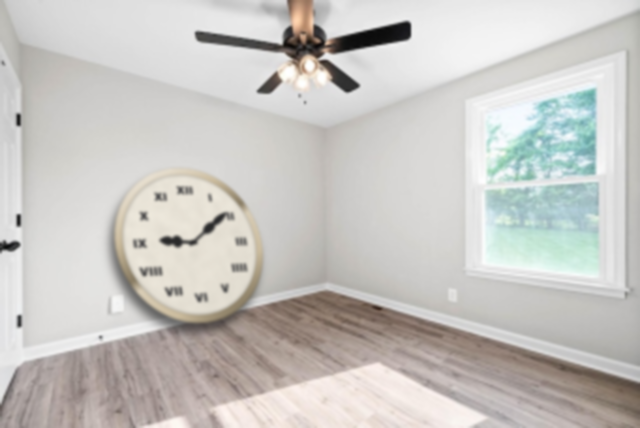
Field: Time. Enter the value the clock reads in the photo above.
9:09
